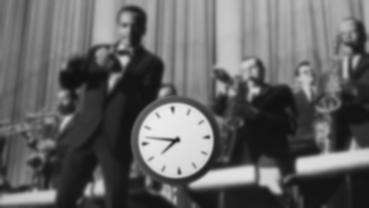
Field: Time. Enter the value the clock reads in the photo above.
7:47
